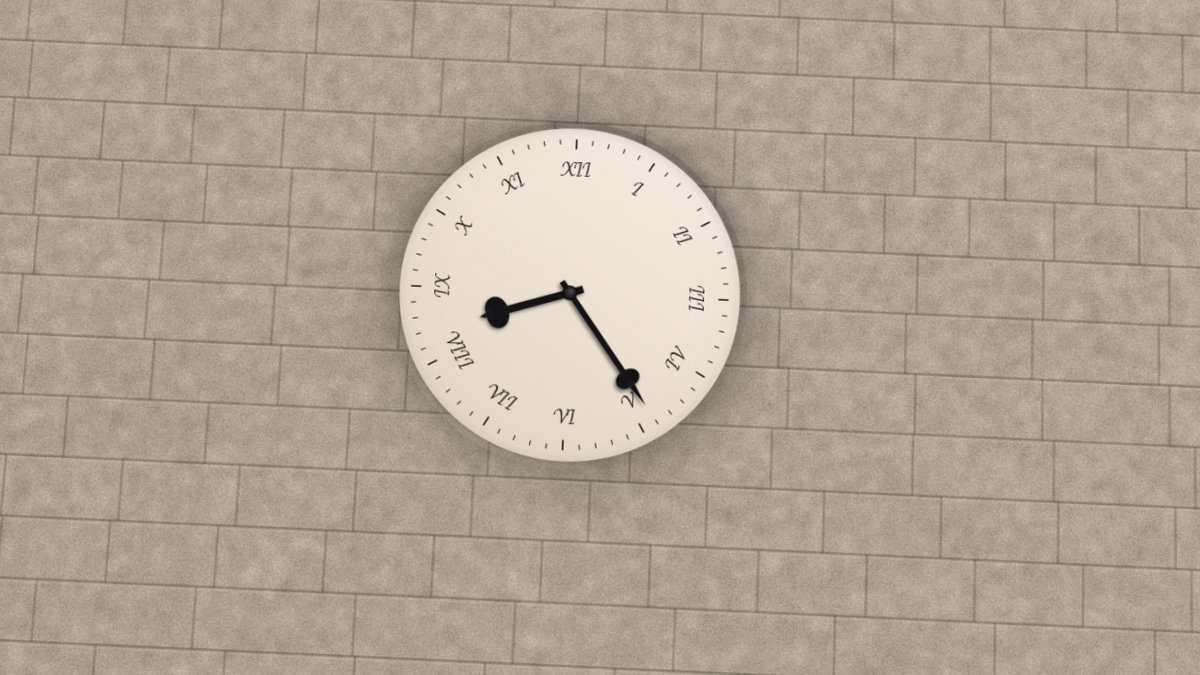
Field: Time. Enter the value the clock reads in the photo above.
8:24
